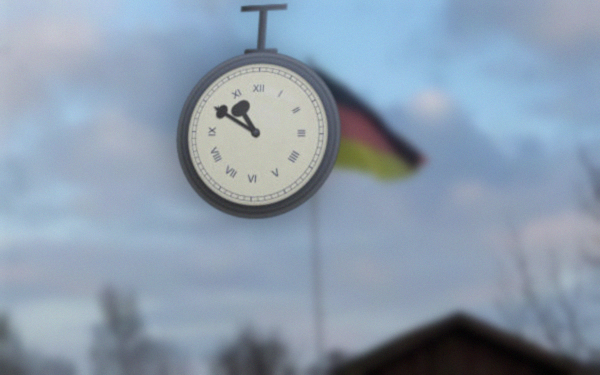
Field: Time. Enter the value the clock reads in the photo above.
10:50
